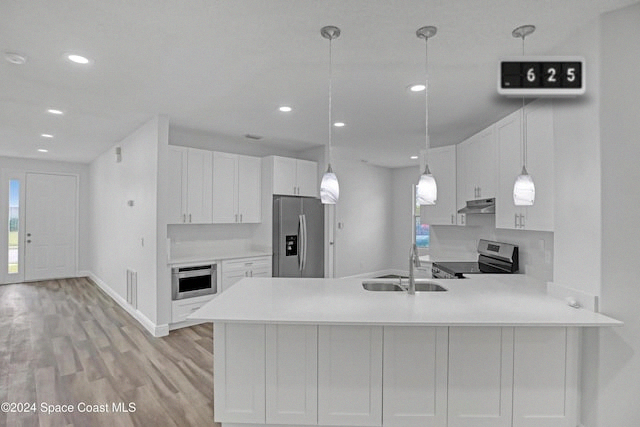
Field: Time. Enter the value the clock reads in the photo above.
6:25
